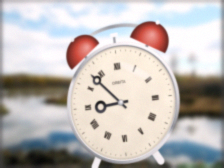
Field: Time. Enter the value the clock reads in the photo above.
8:53
